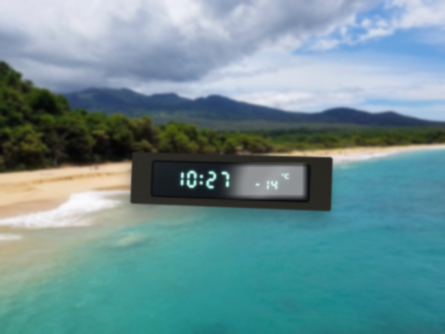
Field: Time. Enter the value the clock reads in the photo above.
10:27
